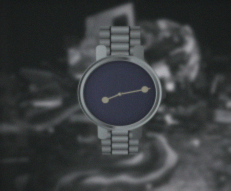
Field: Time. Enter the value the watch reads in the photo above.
8:13
